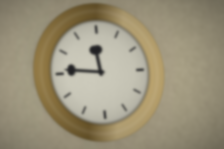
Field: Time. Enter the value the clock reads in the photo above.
11:46
